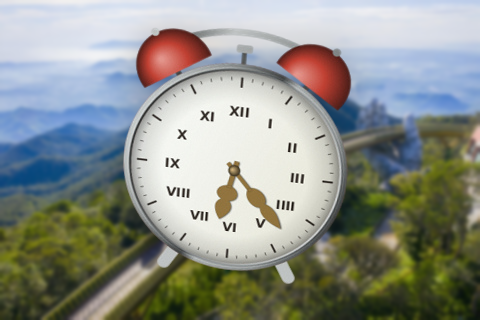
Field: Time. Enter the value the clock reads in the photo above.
6:23
